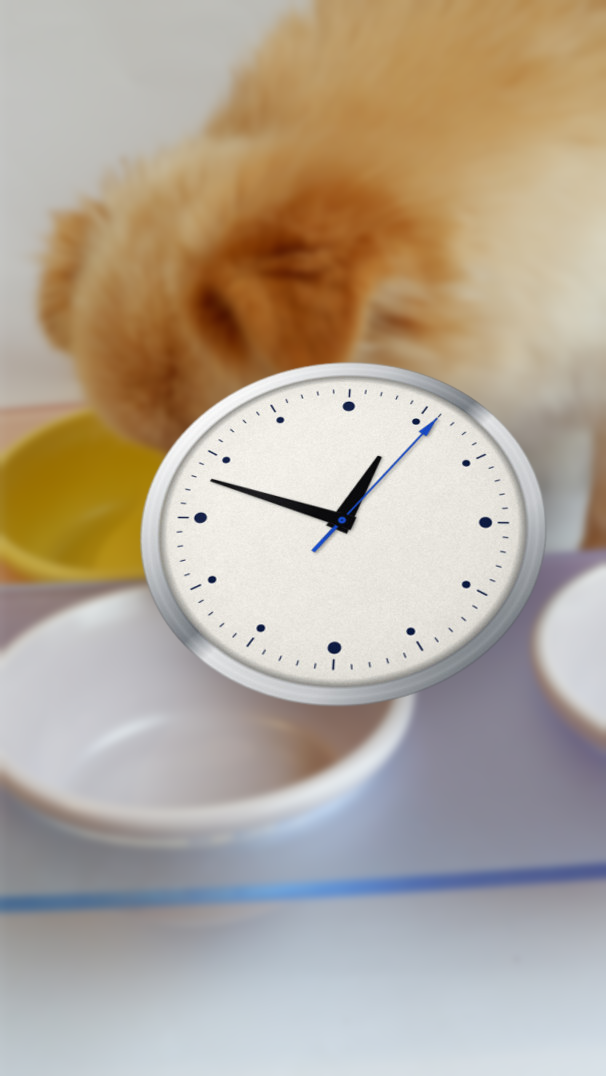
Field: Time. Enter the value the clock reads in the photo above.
12:48:06
